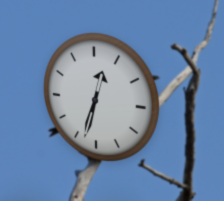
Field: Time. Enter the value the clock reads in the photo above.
12:33
